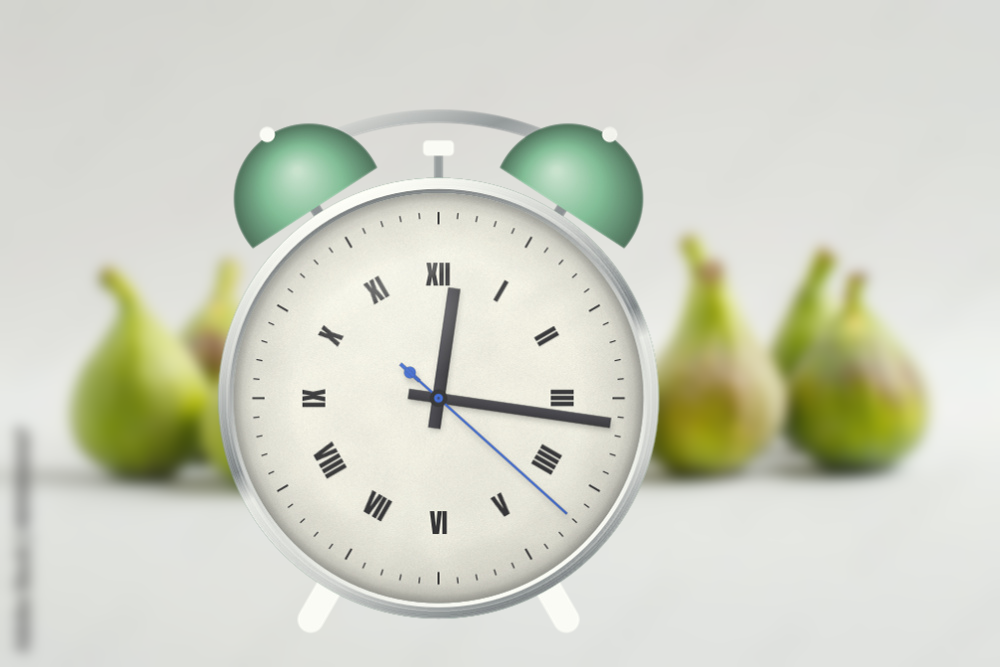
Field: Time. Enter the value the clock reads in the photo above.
12:16:22
